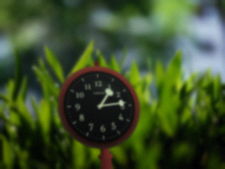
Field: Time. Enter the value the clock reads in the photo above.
1:14
